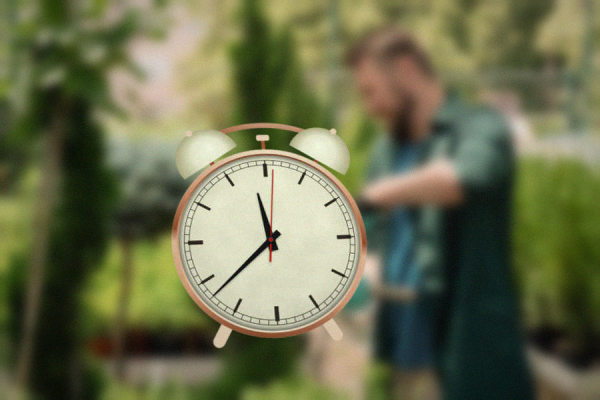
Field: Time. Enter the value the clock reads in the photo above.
11:38:01
